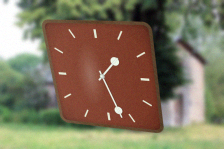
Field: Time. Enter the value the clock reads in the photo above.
1:27
